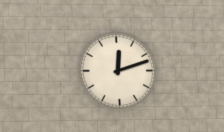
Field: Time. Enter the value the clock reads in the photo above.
12:12
